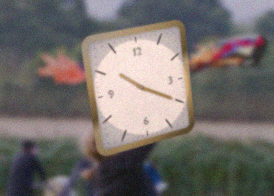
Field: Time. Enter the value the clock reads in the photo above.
10:20
